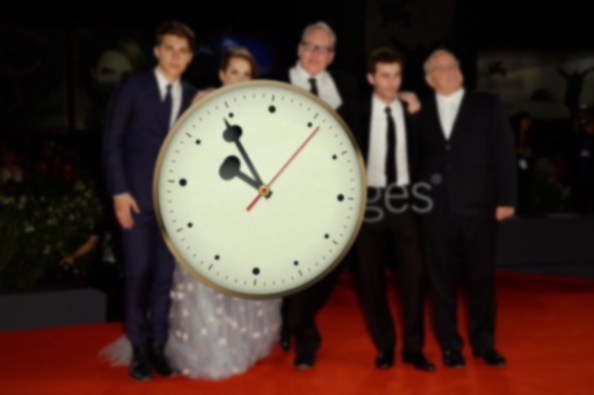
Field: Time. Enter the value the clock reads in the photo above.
9:54:06
